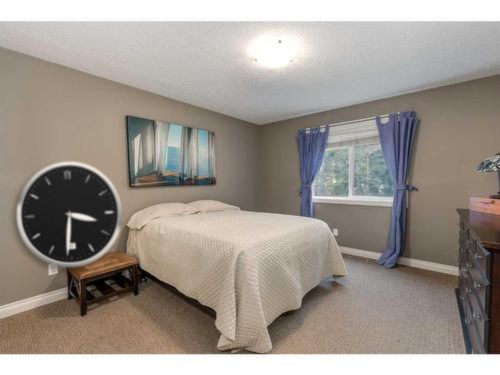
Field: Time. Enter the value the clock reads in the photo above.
3:31
